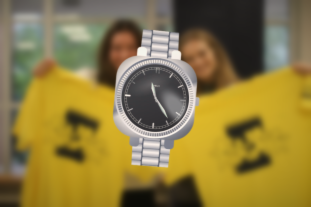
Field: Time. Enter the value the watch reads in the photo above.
11:24
